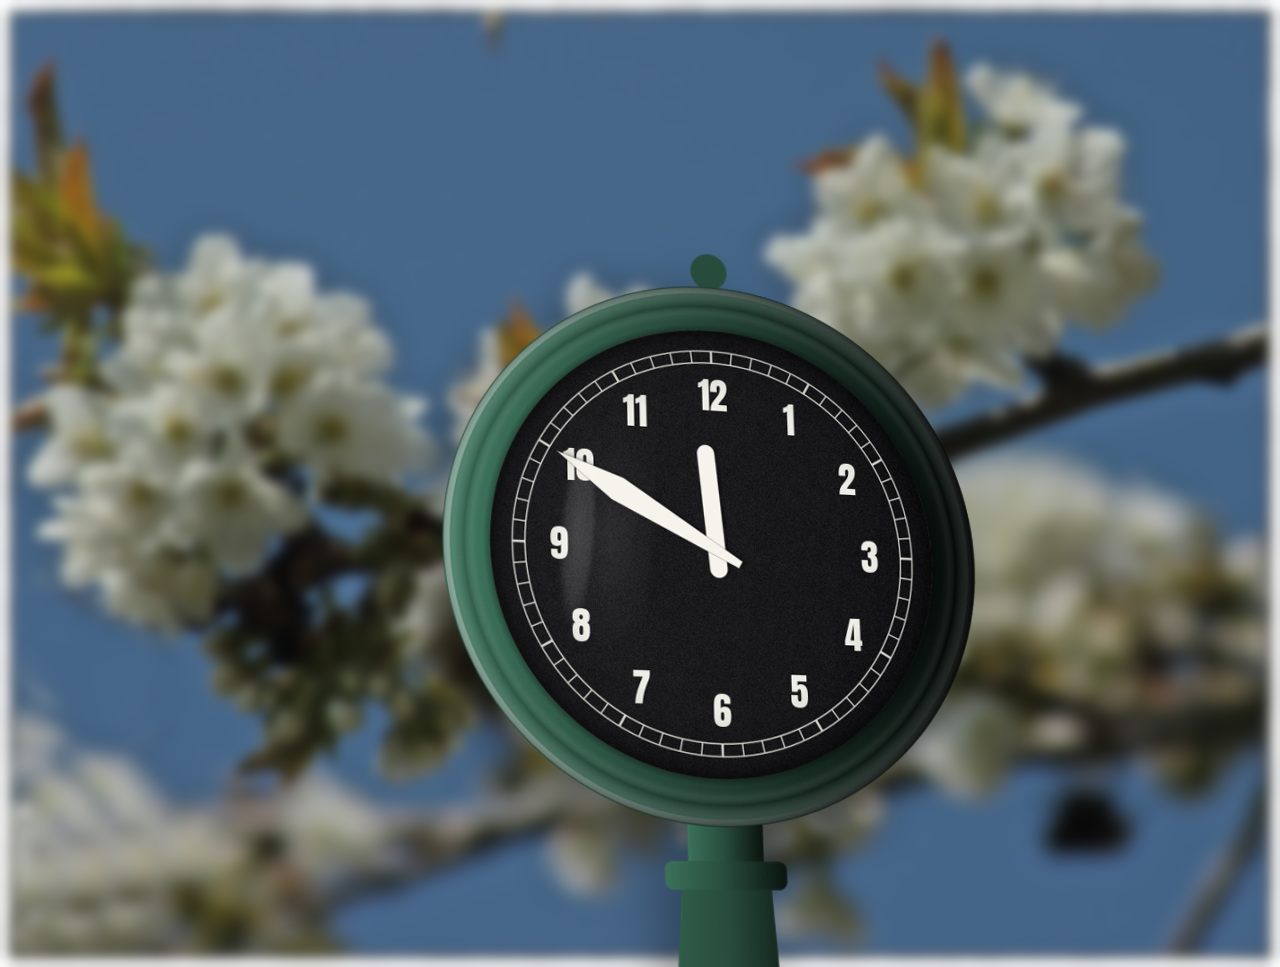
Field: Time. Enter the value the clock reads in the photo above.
11:50
